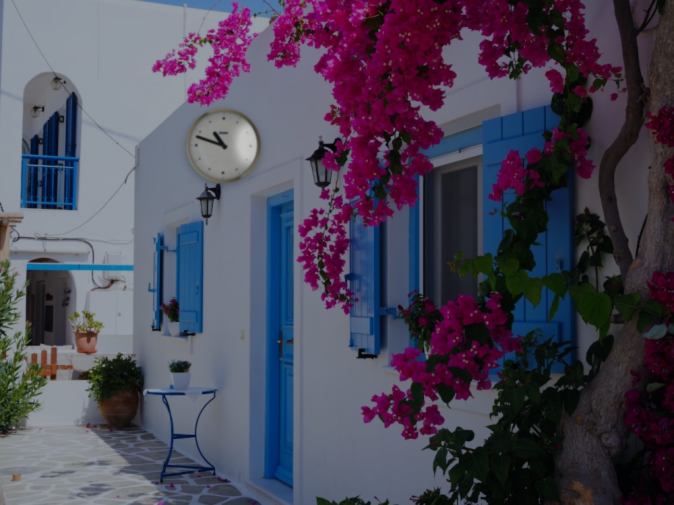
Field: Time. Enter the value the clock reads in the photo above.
10:48
